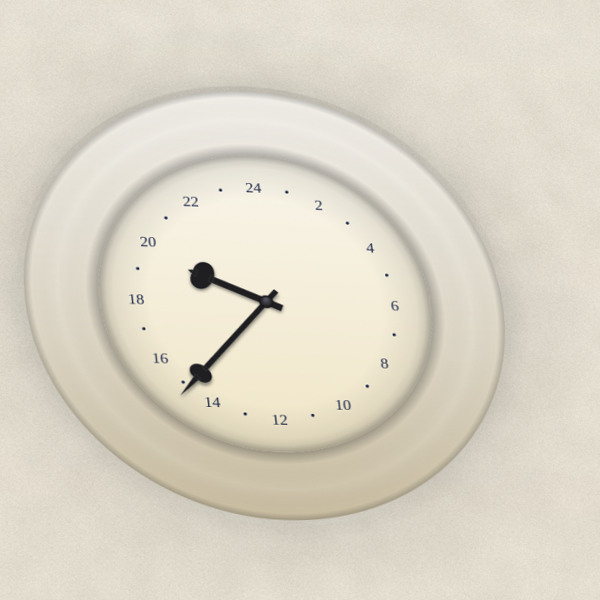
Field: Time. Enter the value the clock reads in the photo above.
19:37
